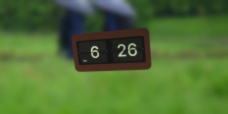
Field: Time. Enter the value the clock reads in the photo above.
6:26
